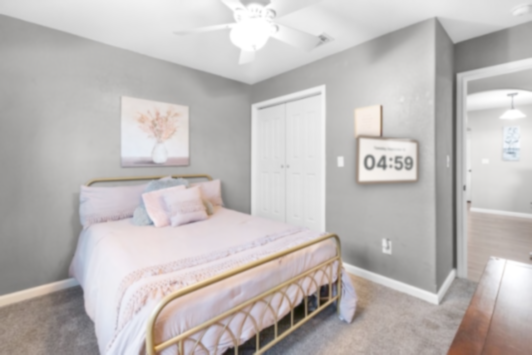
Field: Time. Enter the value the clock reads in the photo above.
4:59
